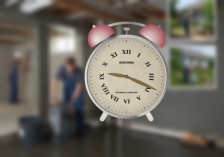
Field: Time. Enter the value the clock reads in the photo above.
9:19
